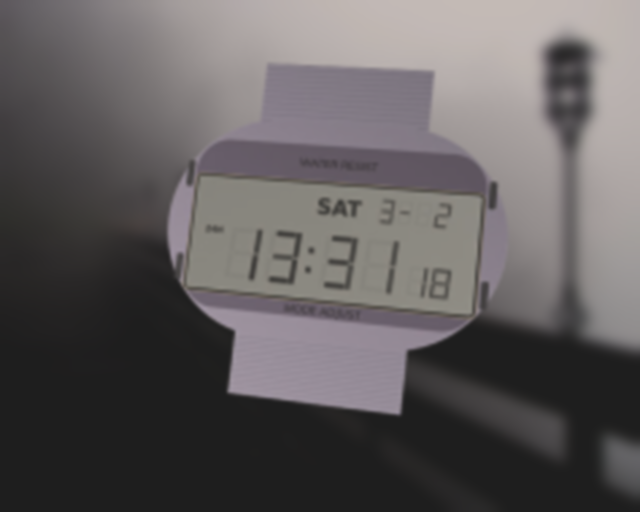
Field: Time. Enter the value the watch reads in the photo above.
13:31:18
